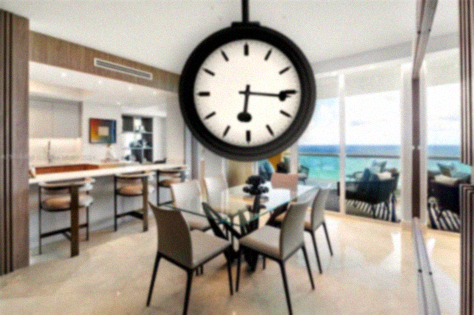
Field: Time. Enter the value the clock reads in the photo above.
6:16
